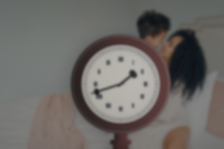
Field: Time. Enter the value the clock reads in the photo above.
1:42
